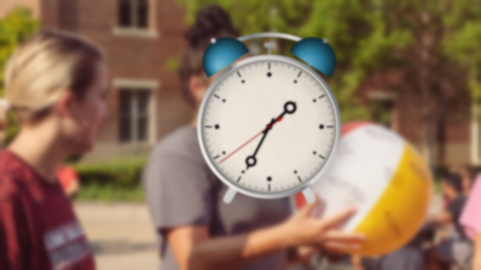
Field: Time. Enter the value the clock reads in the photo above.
1:34:39
